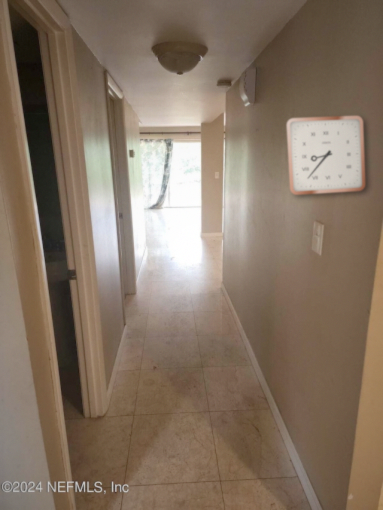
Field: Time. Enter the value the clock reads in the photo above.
8:37
